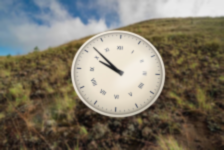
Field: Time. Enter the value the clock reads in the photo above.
9:52
